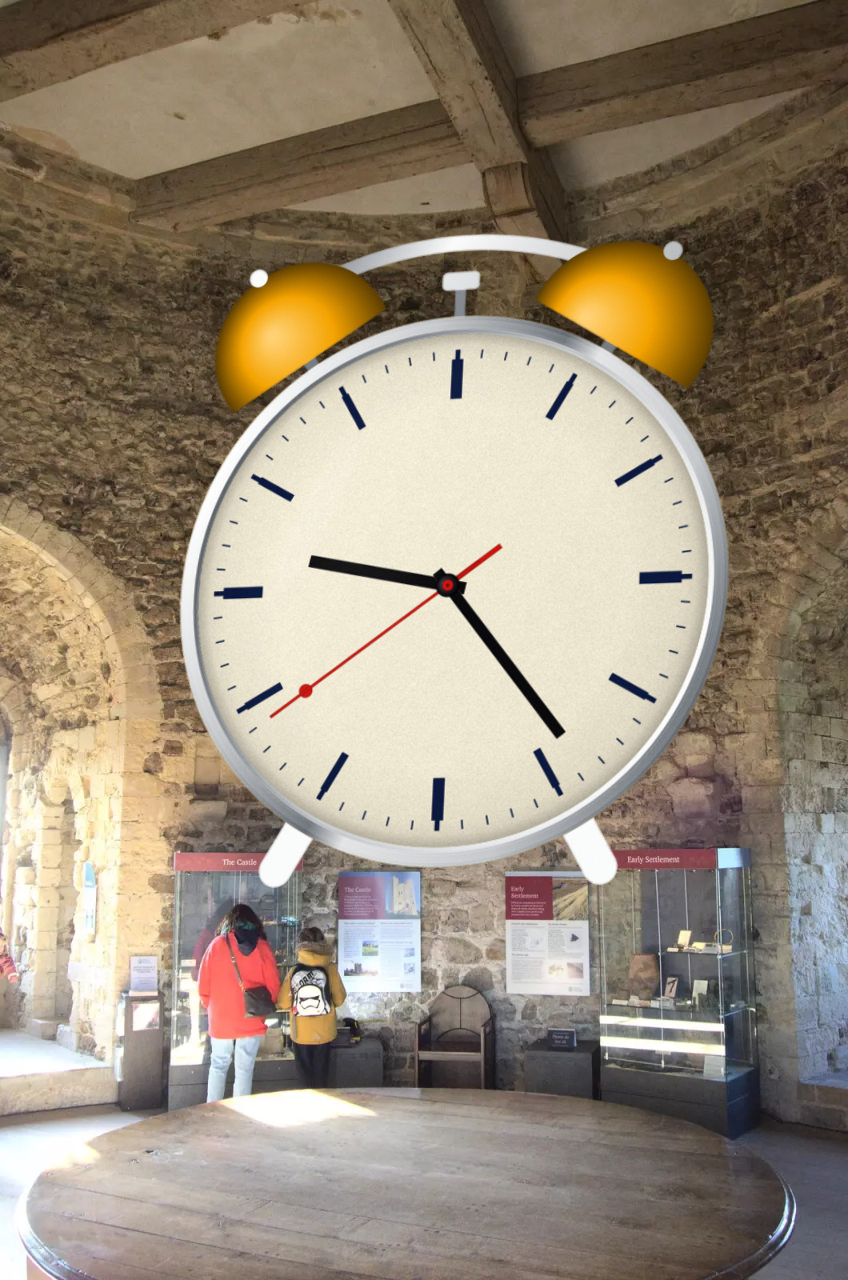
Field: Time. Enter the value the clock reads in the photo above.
9:23:39
